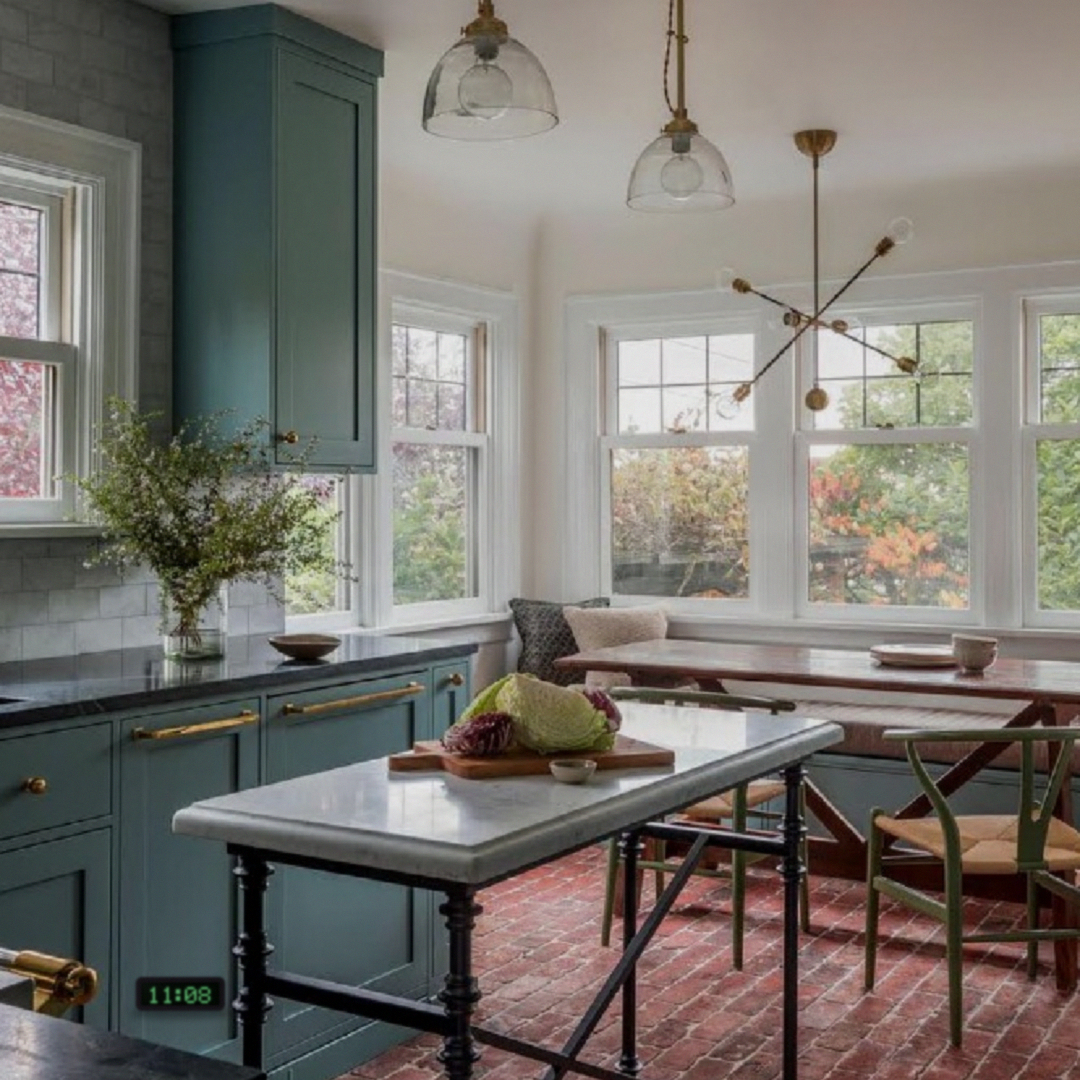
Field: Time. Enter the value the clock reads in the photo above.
11:08
